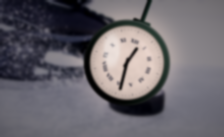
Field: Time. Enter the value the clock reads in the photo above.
12:29
